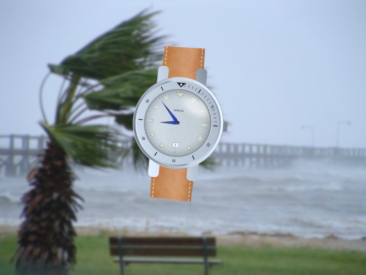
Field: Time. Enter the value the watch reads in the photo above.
8:53
